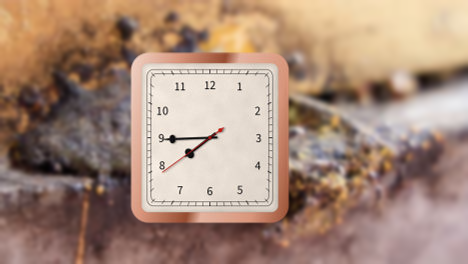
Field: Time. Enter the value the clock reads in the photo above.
7:44:39
